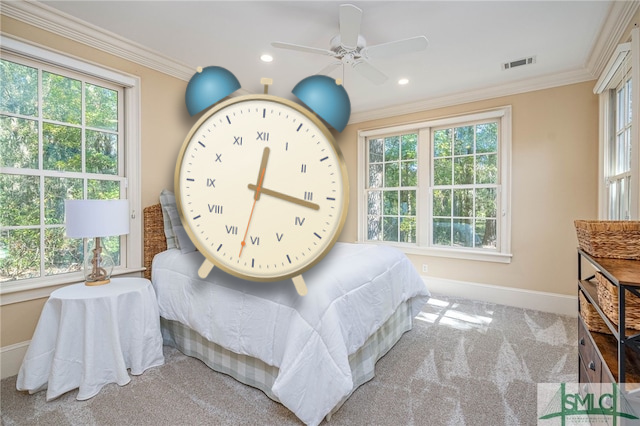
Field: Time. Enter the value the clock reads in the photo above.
12:16:32
